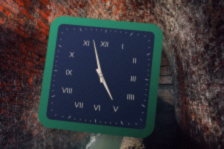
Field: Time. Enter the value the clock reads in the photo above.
4:57
